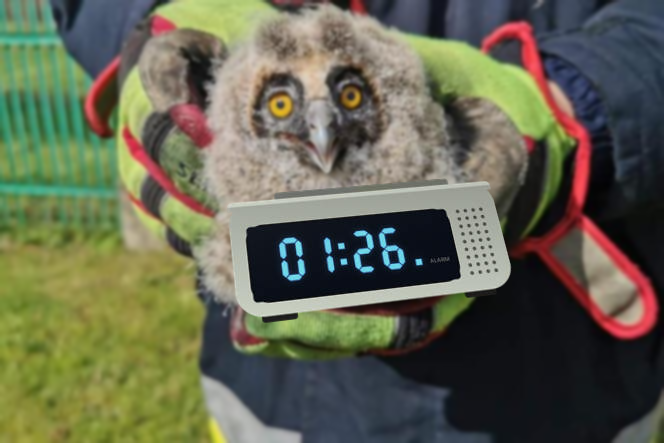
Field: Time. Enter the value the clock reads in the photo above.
1:26
